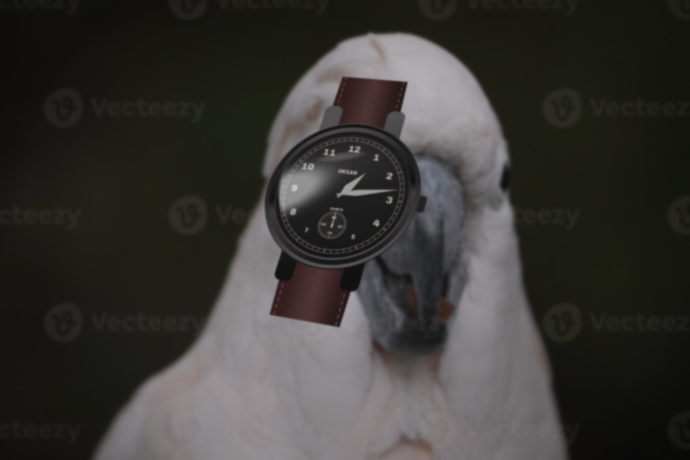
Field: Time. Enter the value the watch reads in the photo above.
1:13
